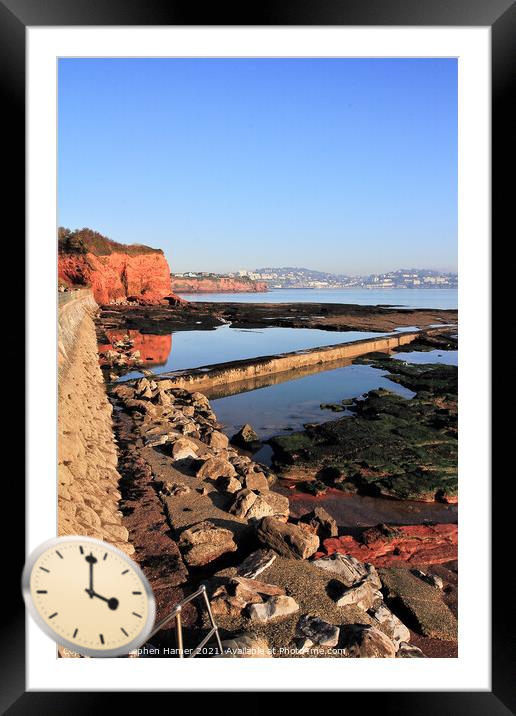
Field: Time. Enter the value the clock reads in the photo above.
4:02
